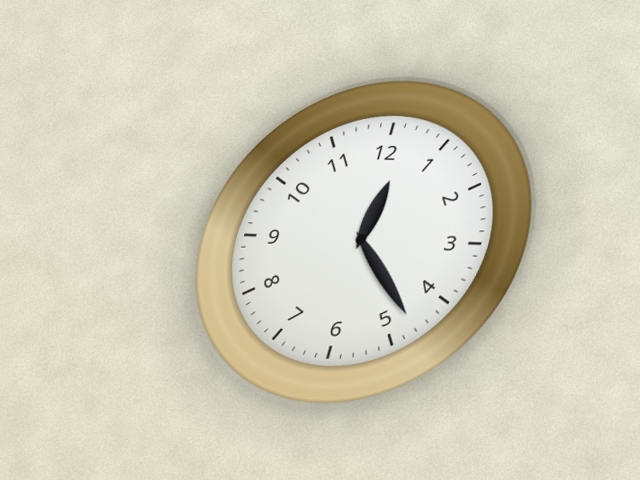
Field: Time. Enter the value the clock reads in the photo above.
12:23
